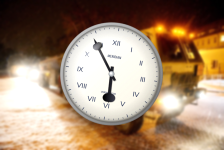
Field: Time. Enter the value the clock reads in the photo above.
5:54
